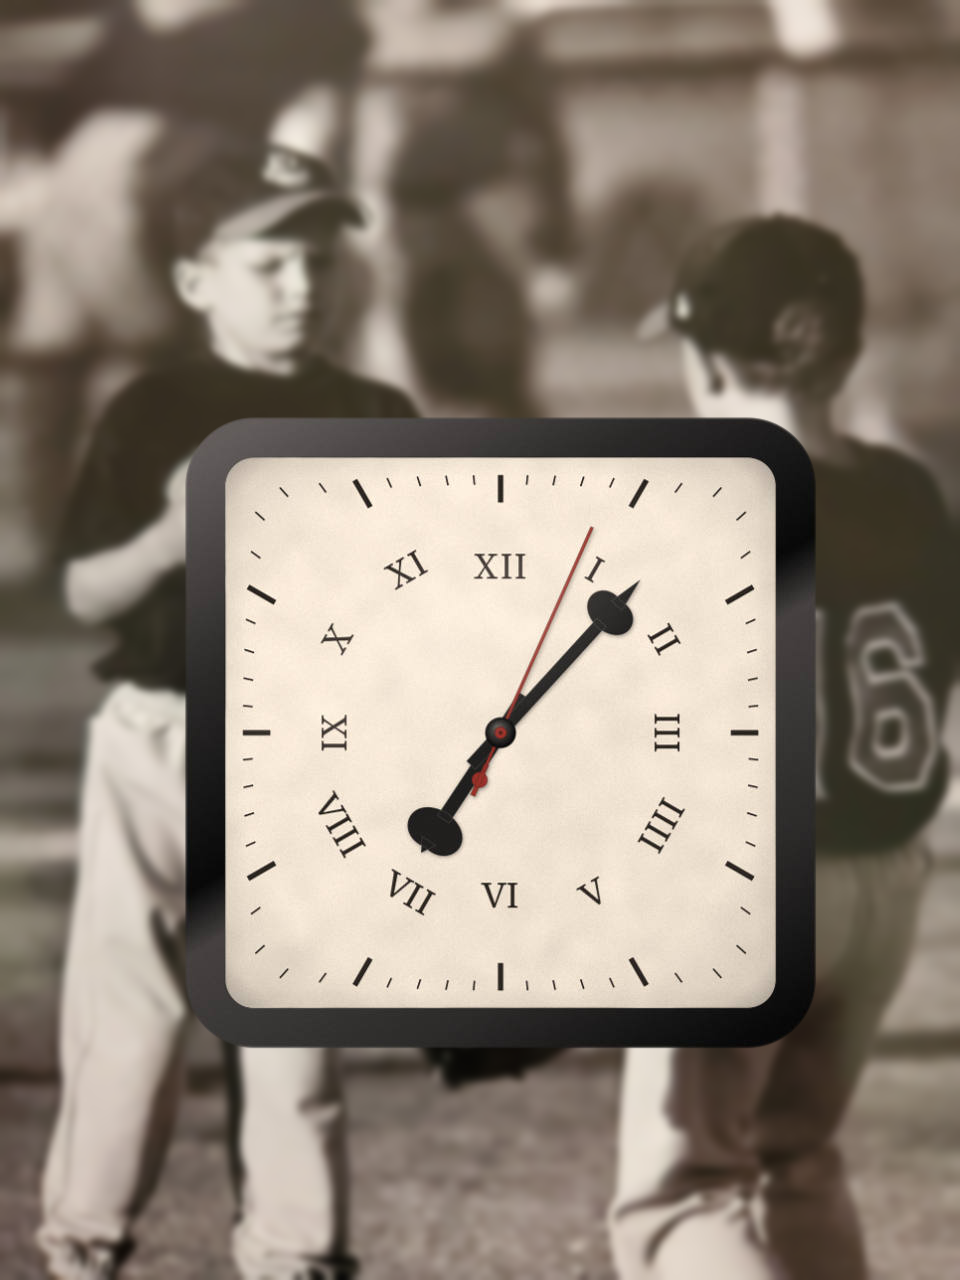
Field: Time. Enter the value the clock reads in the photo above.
7:07:04
